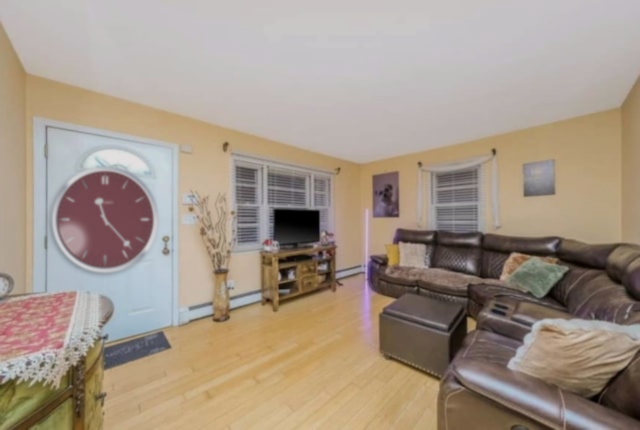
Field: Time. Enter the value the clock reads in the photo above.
11:23
